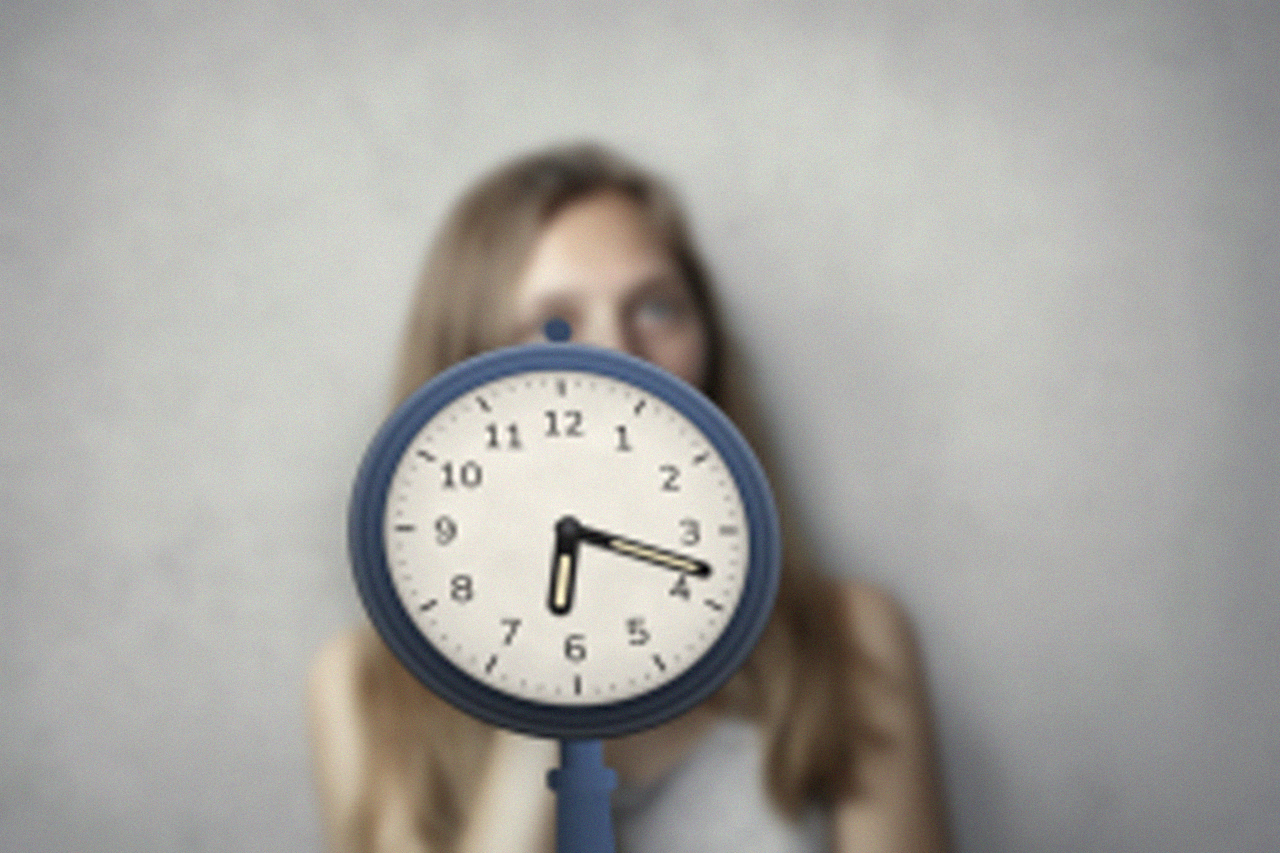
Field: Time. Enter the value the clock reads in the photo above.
6:18
